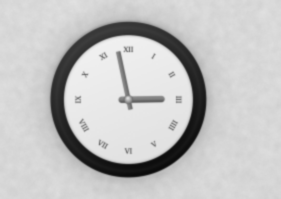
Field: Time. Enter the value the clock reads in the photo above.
2:58
